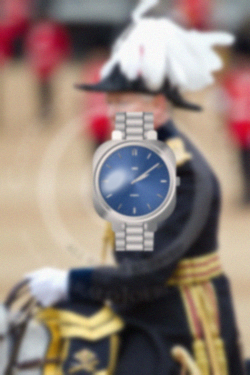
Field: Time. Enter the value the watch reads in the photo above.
2:09
